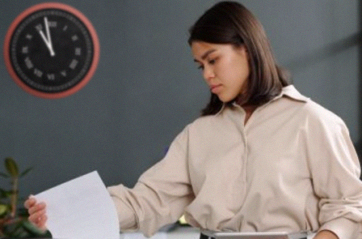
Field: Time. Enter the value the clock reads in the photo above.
10:58
